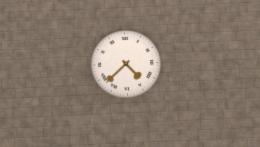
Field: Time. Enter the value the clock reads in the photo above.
4:38
